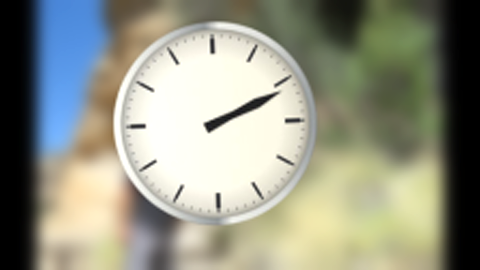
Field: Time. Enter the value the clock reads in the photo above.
2:11
